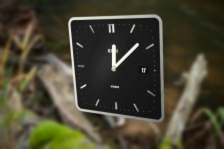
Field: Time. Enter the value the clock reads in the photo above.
12:08
